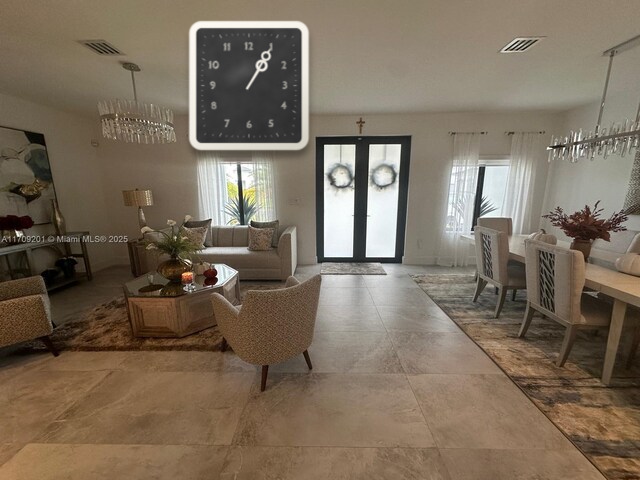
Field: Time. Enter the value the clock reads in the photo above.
1:05
